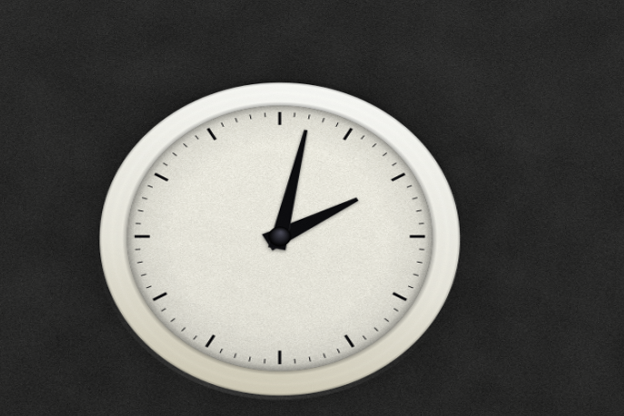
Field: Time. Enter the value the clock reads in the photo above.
2:02
